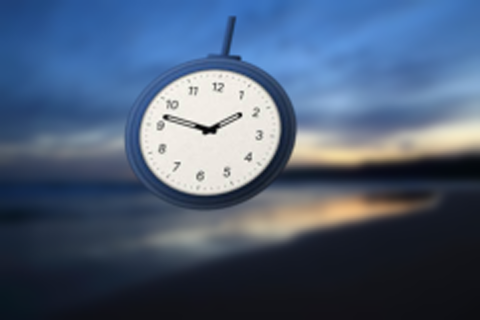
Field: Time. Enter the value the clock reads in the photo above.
1:47
